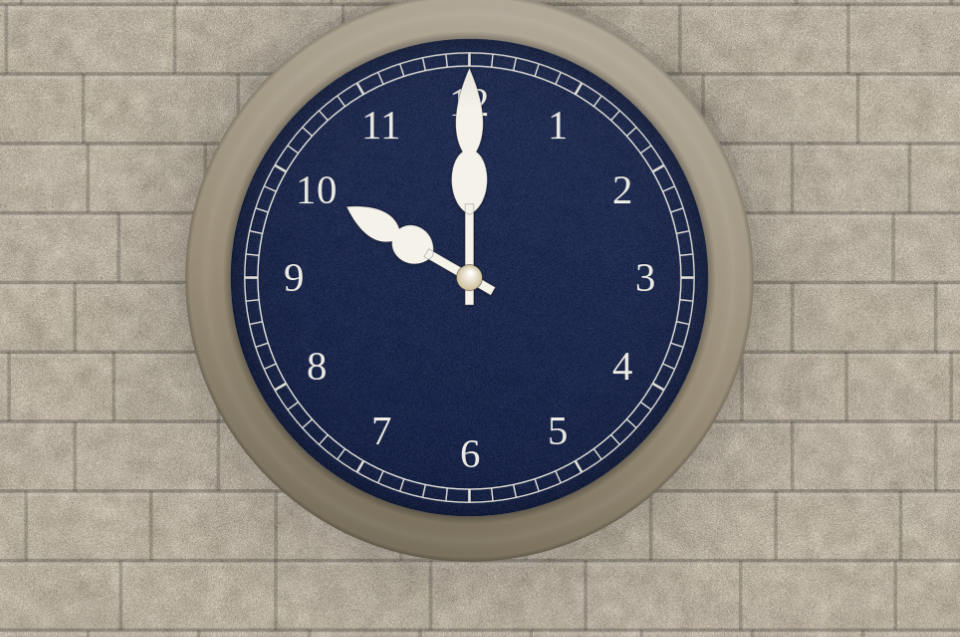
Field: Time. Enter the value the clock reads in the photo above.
10:00
